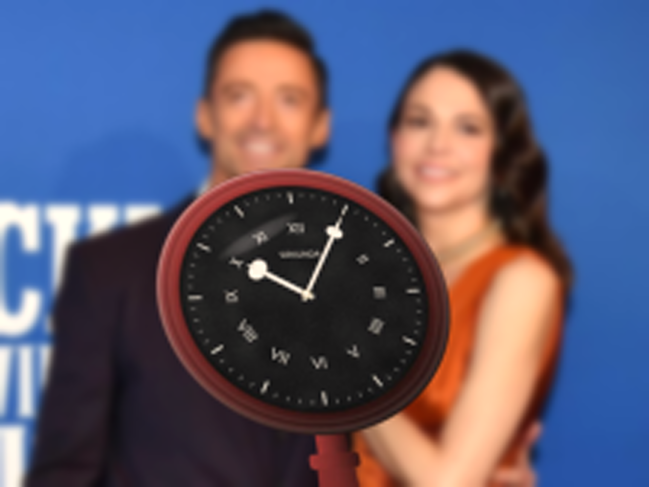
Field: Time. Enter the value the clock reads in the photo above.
10:05
